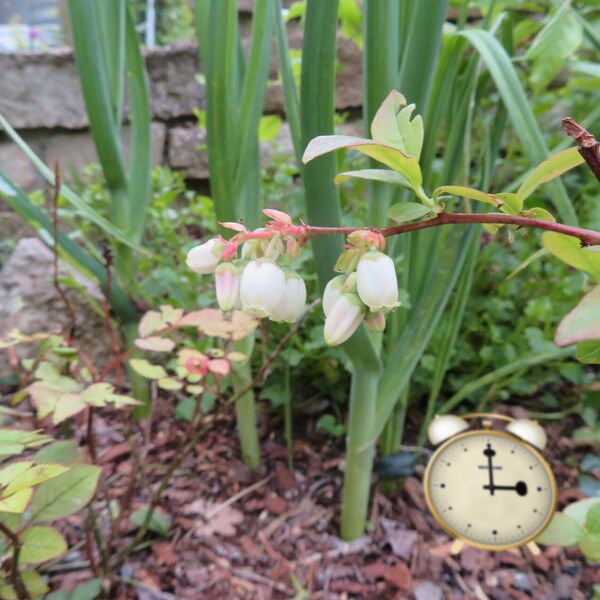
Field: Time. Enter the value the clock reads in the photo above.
3:00
